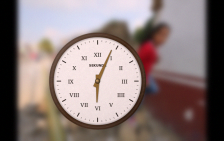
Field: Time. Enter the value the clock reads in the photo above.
6:04
